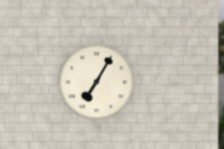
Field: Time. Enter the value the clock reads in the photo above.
7:05
